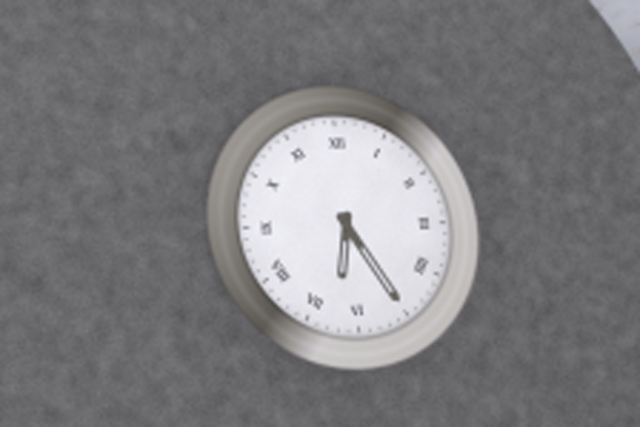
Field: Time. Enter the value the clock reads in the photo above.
6:25
